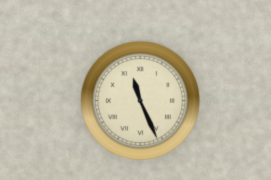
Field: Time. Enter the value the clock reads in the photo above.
11:26
